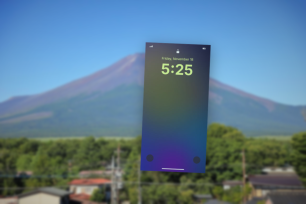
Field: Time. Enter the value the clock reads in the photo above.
5:25
